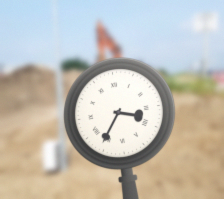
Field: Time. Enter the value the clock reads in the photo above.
3:36
